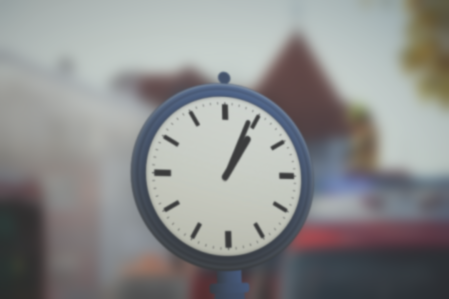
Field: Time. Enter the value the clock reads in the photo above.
1:04
